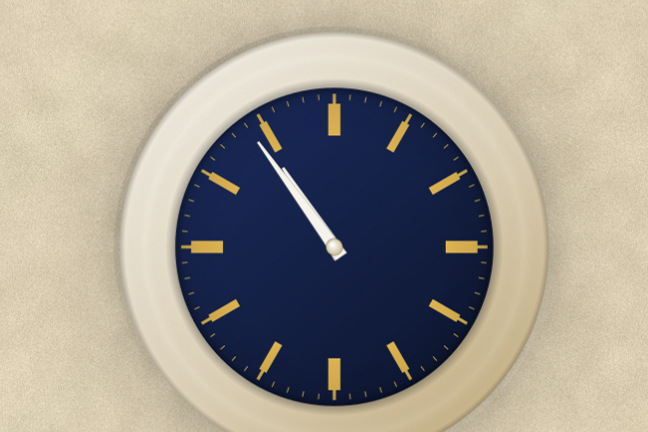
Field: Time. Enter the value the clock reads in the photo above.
10:54
